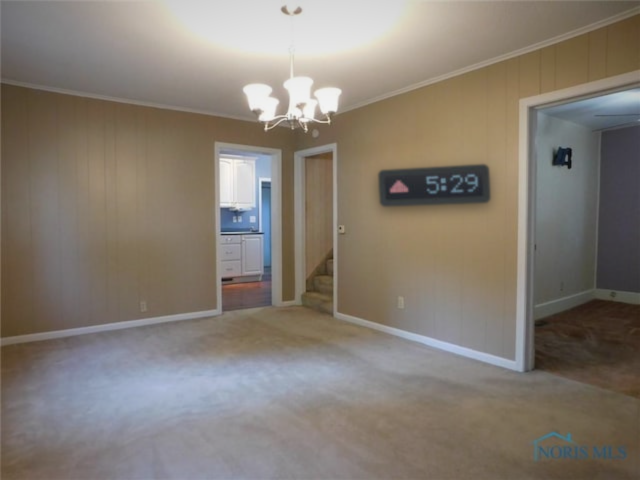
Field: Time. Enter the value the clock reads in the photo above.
5:29
